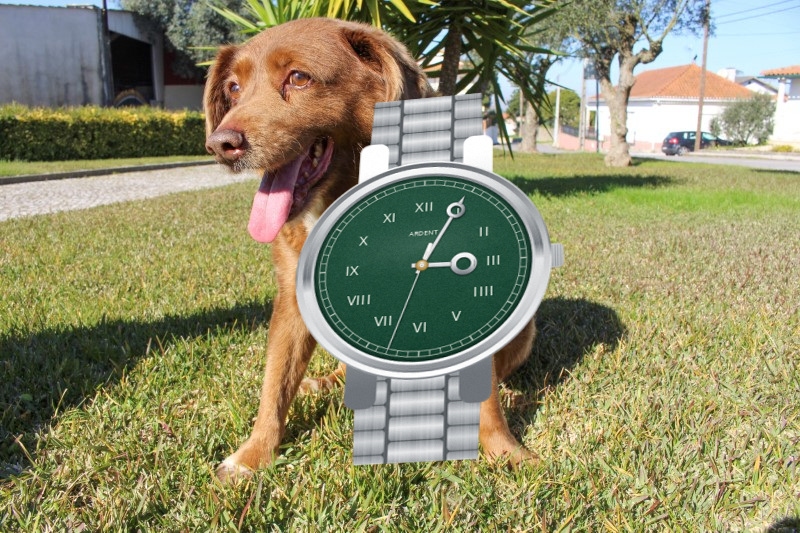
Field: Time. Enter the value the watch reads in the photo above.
3:04:33
